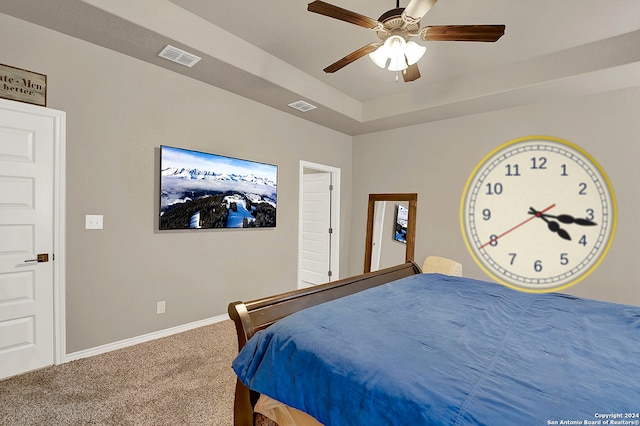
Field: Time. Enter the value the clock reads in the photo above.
4:16:40
